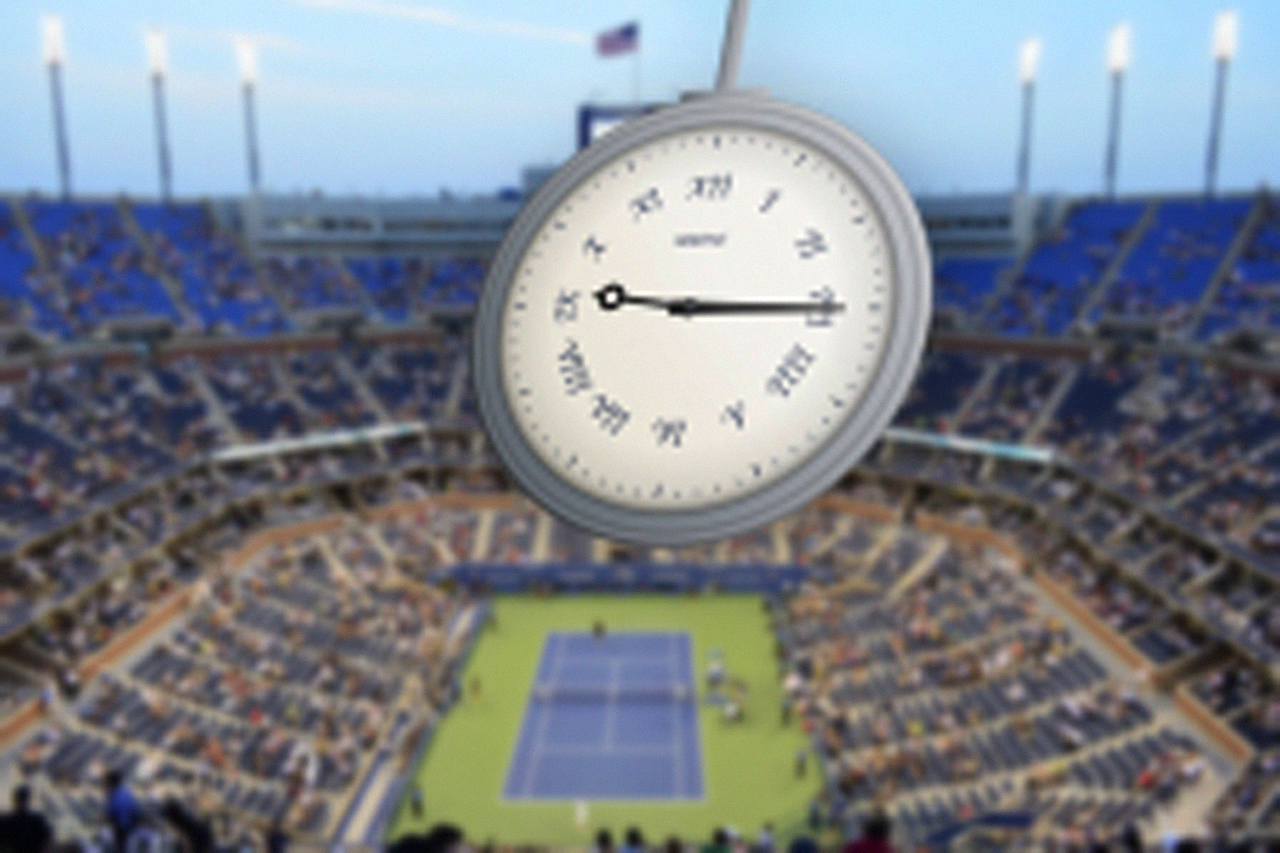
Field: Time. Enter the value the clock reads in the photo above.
9:15
